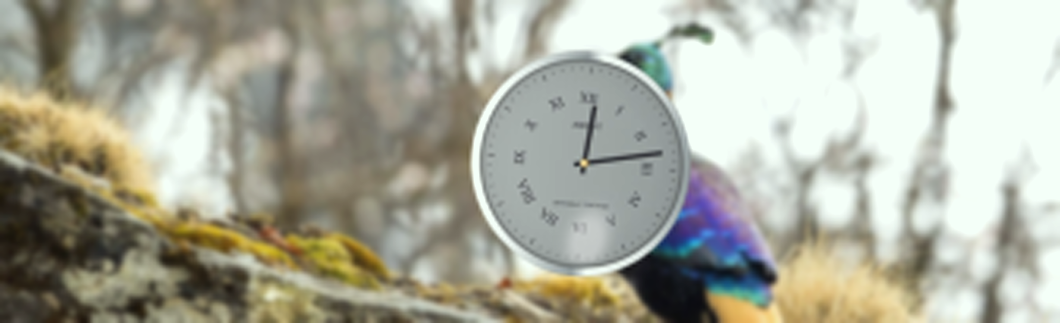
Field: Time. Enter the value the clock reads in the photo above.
12:13
